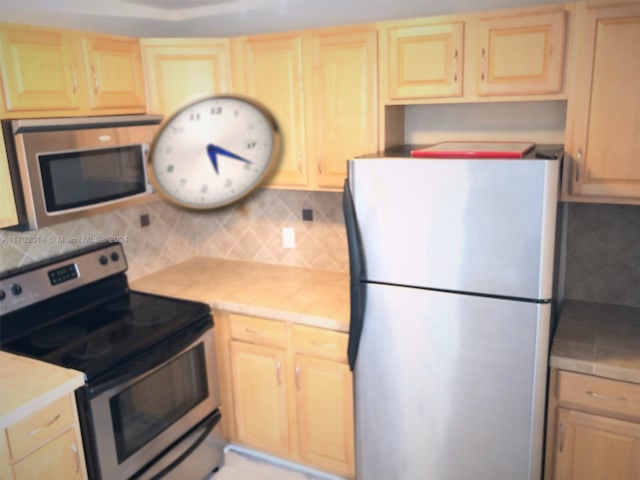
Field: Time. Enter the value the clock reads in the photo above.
5:19
